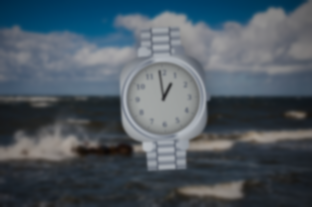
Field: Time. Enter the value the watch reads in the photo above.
12:59
